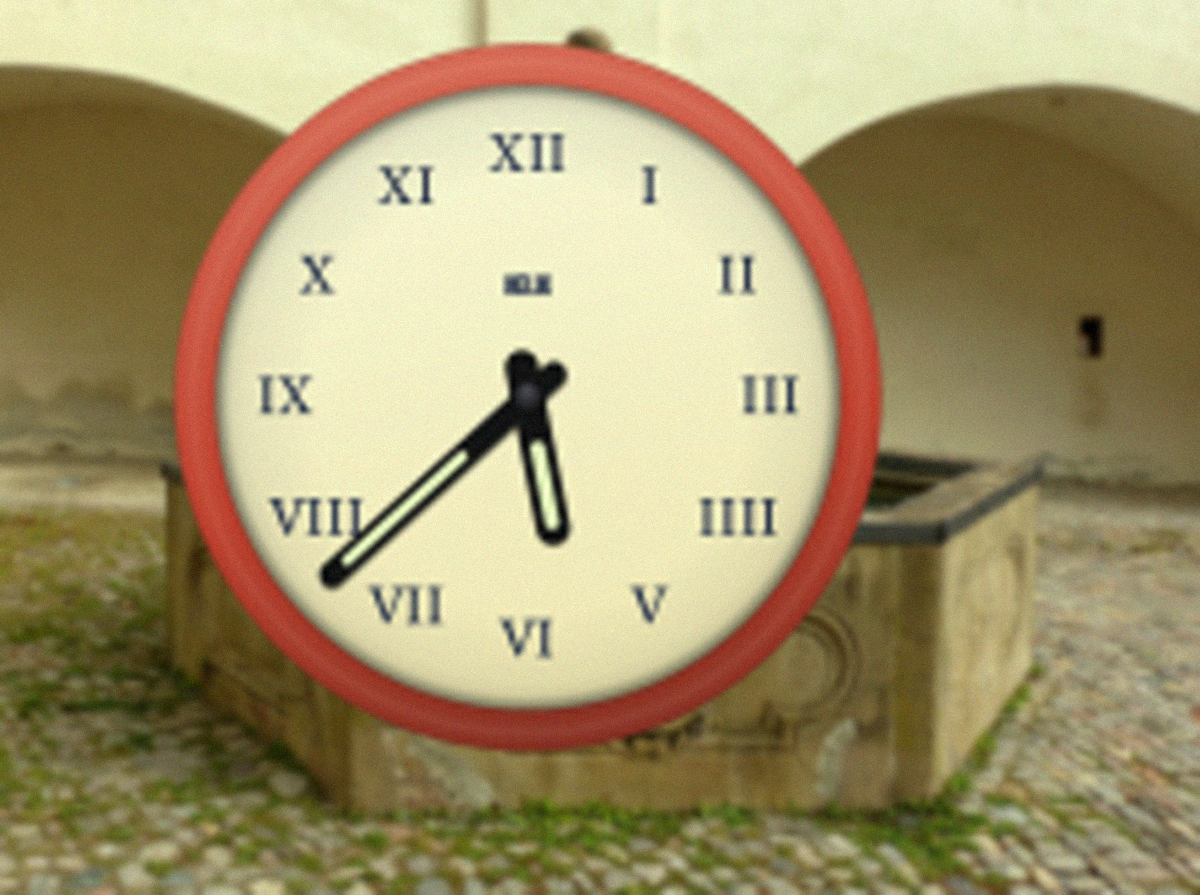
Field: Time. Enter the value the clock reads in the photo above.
5:38
